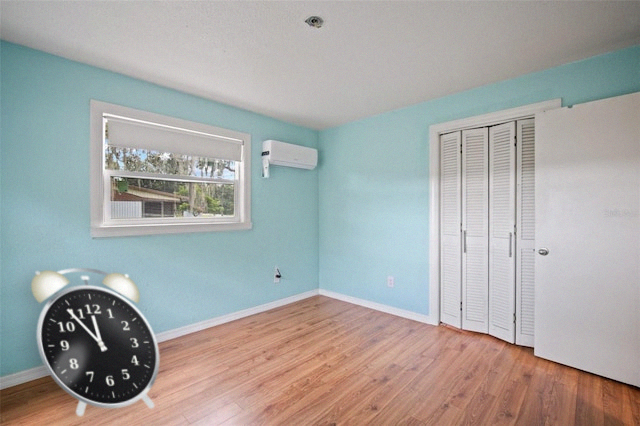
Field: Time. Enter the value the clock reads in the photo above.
11:54
